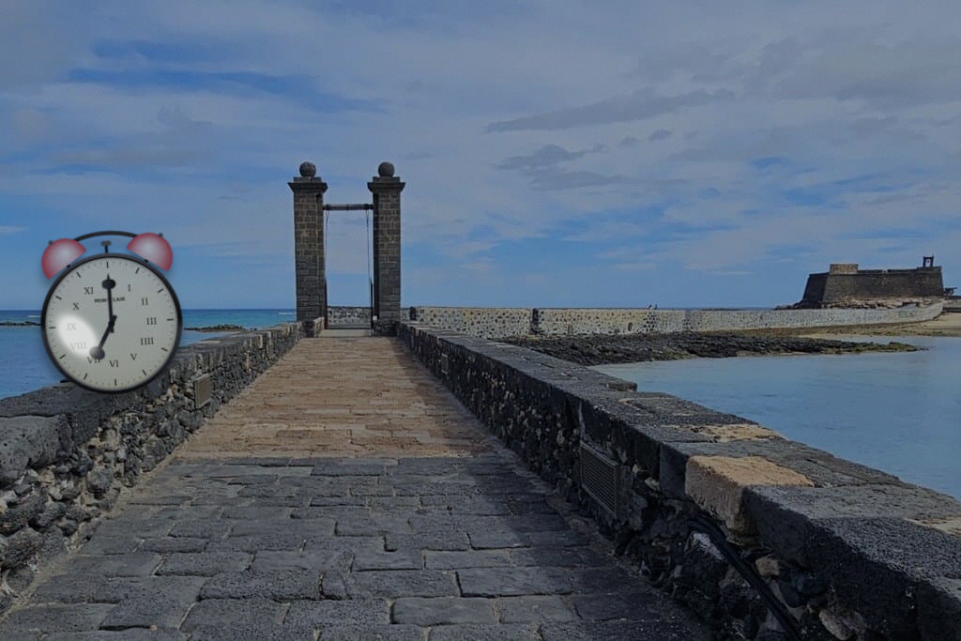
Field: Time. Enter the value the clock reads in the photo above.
7:00
